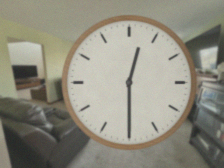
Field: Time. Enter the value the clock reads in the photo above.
12:30
